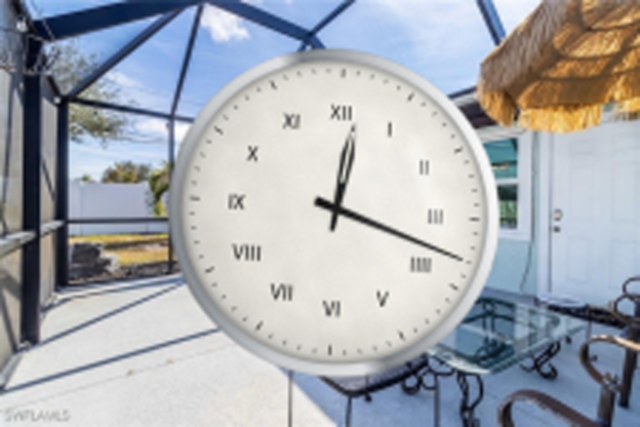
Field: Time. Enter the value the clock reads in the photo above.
12:18
